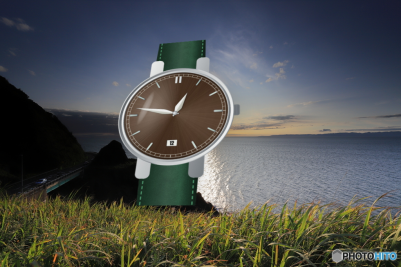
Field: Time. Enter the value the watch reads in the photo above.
12:47
